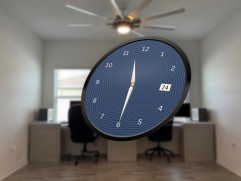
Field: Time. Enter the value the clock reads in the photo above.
11:30
